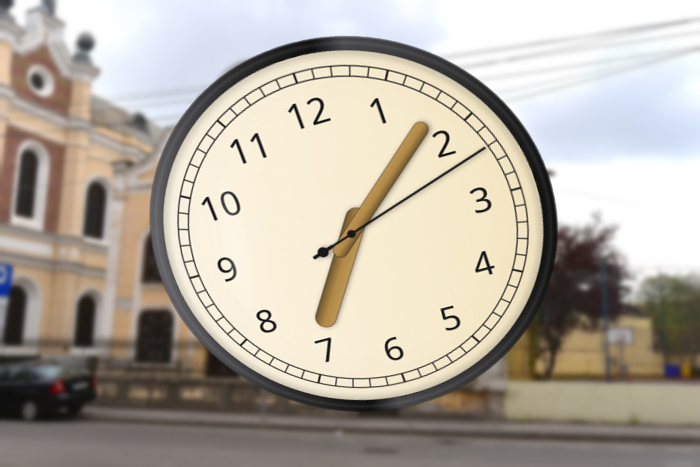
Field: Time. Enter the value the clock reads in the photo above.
7:08:12
